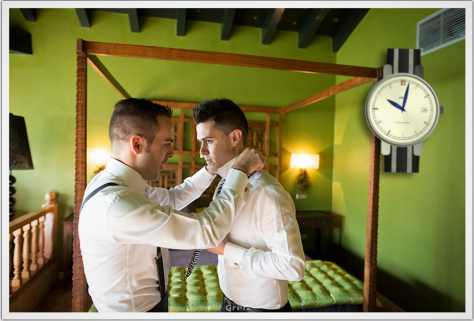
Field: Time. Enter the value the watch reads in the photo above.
10:02
